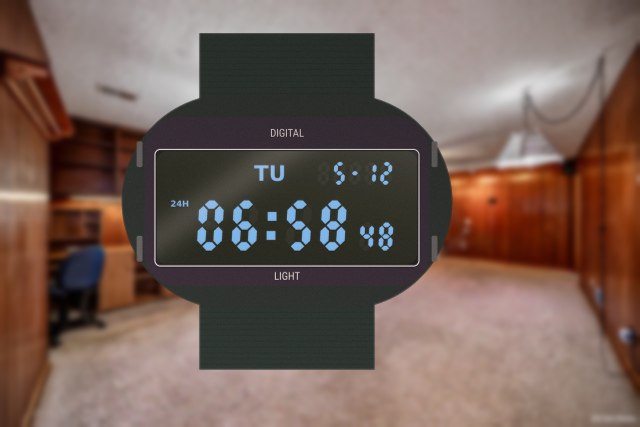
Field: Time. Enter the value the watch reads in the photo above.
6:58:48
